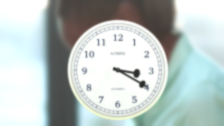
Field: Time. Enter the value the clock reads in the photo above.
3:20
